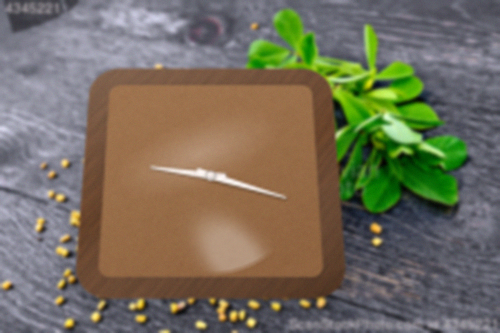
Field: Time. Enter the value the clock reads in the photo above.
9:18
